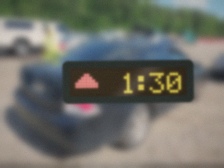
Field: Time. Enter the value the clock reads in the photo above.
1:30
